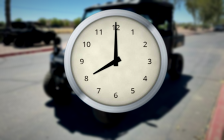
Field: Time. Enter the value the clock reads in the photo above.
8:00
